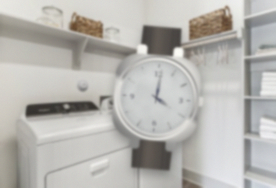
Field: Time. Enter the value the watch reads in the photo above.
4:01
